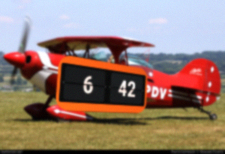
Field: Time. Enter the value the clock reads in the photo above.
6:42
